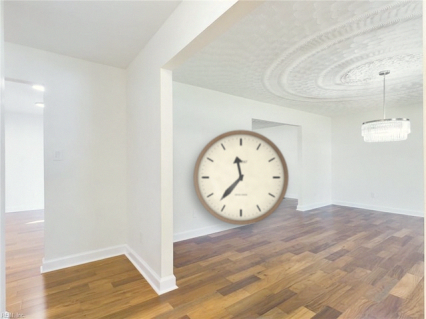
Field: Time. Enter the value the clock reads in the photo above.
11:37
